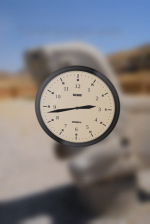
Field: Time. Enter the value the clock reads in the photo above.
2:43
